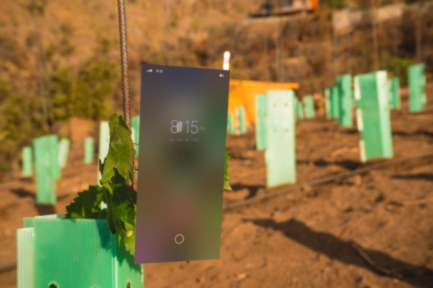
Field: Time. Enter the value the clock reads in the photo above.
8:15
